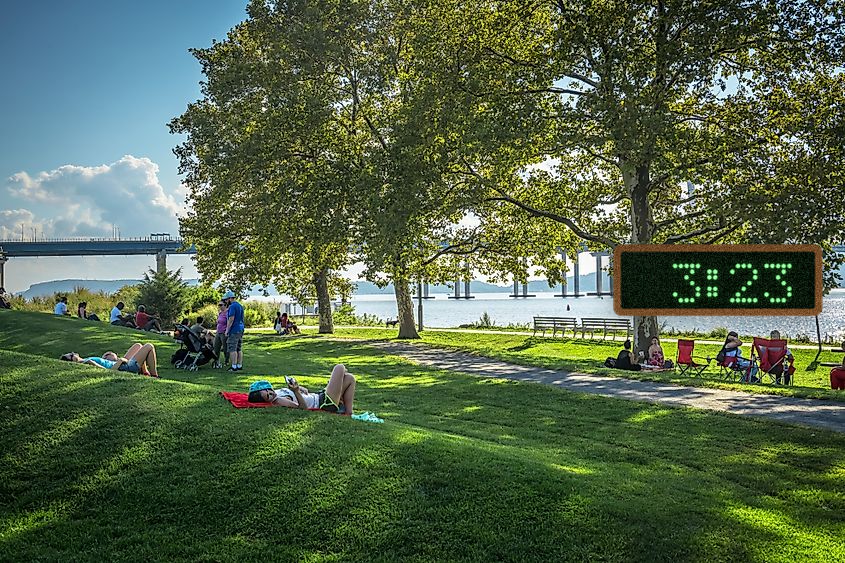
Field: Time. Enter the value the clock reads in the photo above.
3:23
